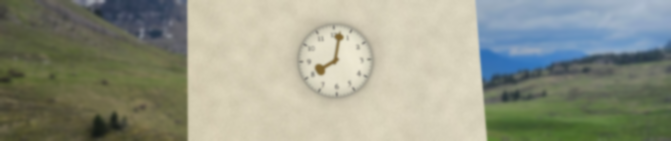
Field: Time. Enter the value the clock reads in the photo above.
8:02
